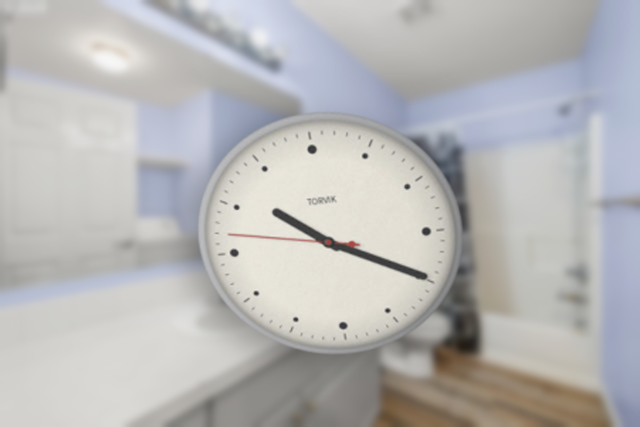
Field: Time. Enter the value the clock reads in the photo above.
10:19:47
